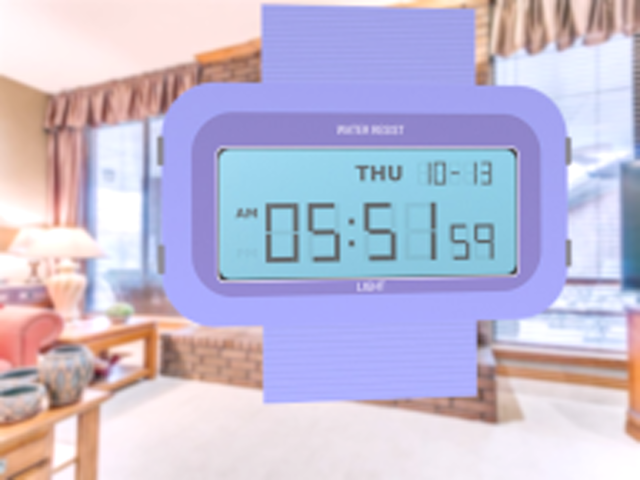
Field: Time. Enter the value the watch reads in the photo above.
5:51:59
